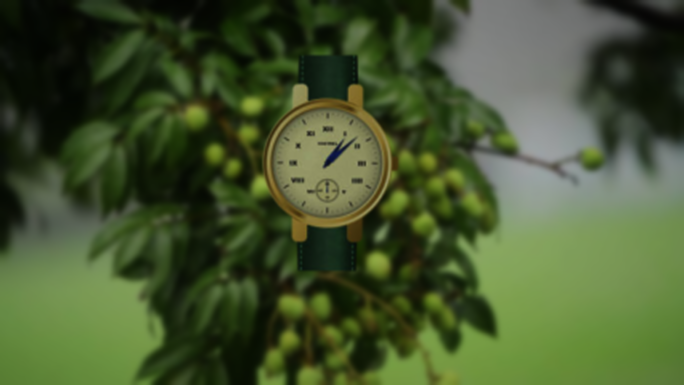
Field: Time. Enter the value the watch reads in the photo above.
1:08
